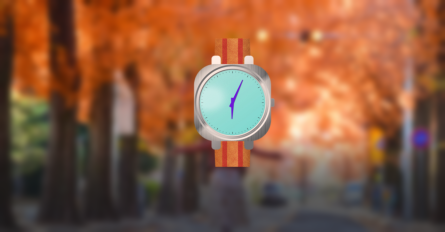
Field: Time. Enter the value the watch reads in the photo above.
6:04
